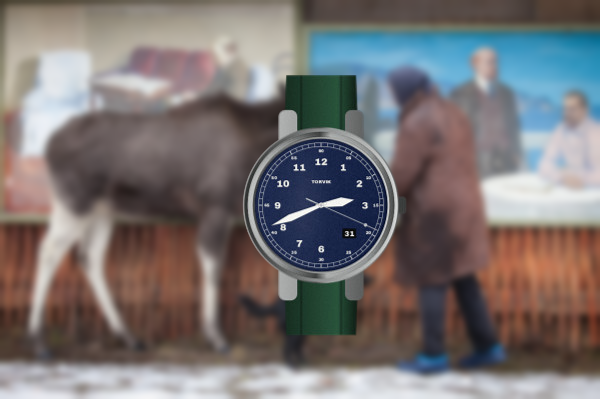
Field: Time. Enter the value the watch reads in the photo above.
2:41:19
